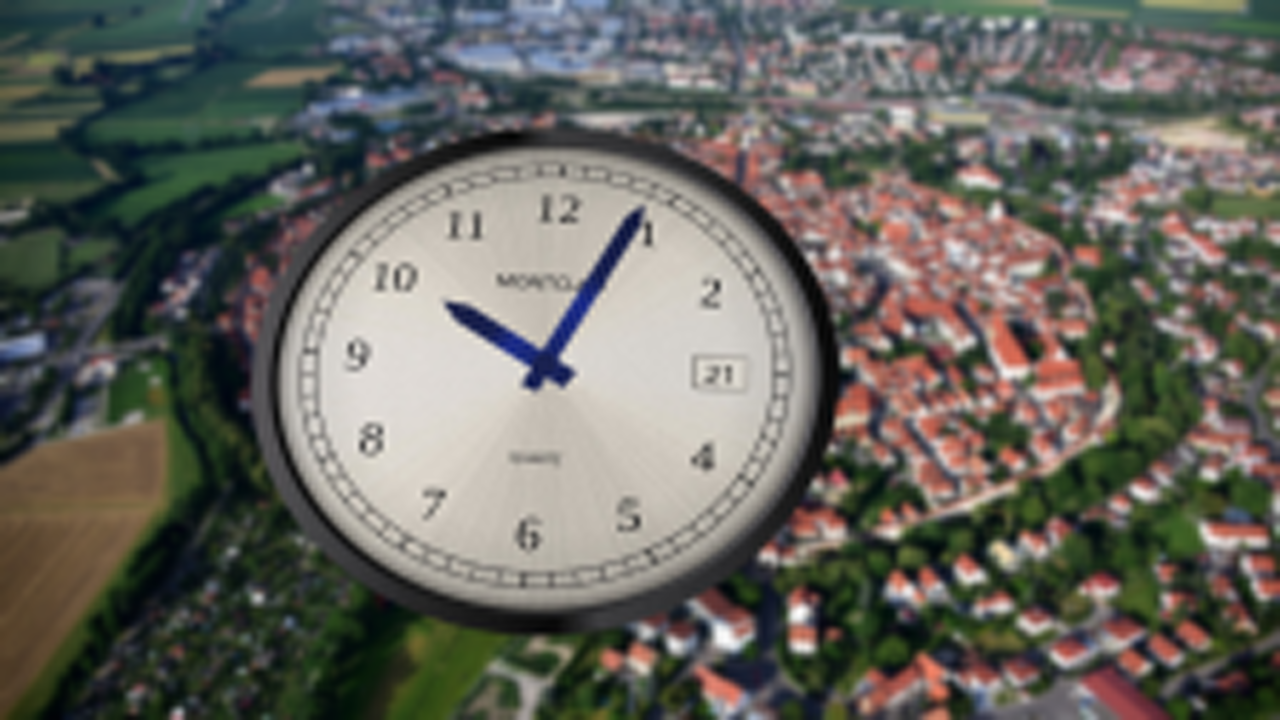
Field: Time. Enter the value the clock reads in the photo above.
10:04
